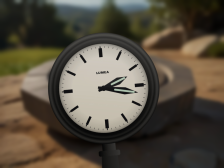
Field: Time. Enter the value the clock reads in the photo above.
2:17
